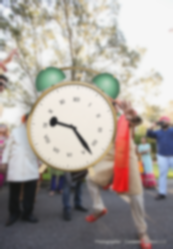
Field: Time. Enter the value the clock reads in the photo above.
9:23
